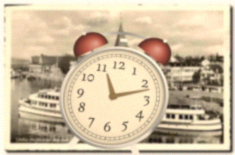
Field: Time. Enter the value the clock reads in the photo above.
11:12
